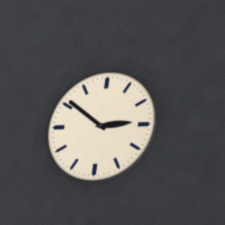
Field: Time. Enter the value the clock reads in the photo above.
2:51
